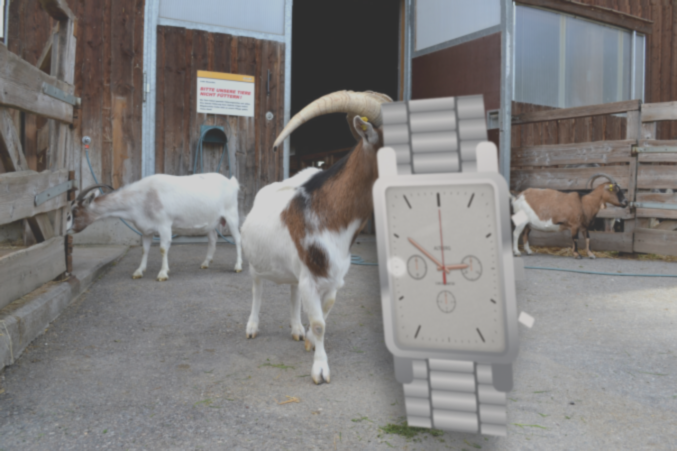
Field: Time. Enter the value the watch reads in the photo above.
2:51
